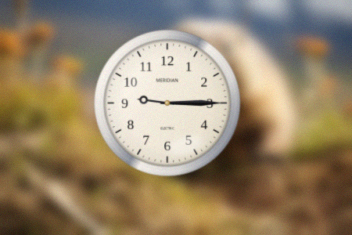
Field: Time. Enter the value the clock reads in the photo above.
9:15
